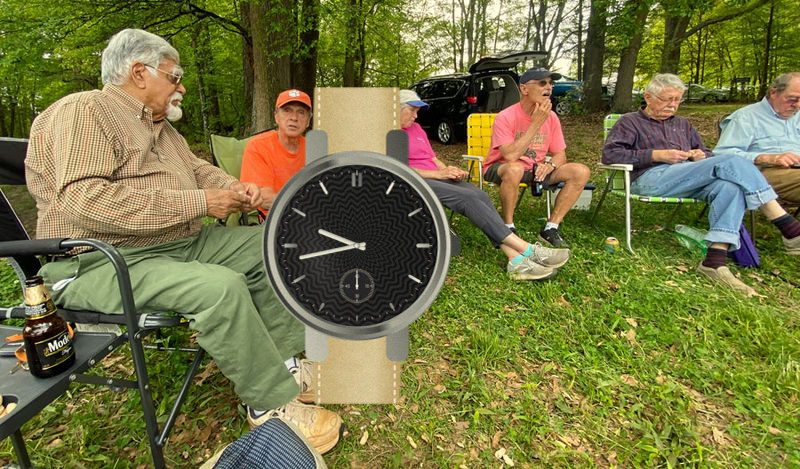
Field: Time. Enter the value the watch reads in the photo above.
9:43
